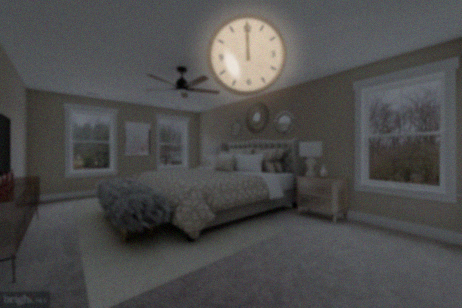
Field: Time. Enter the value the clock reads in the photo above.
12:00
